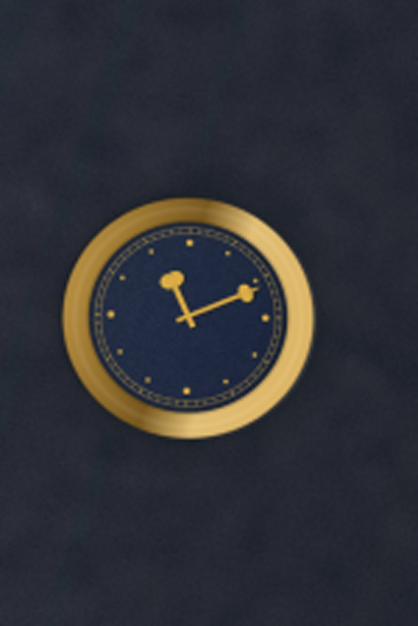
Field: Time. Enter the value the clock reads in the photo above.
11:11
